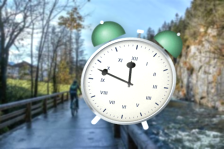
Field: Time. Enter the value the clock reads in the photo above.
11:48
